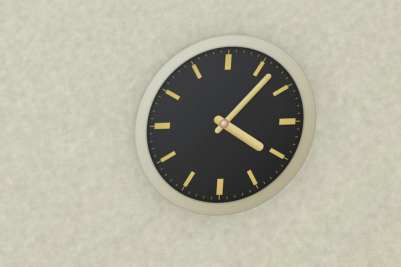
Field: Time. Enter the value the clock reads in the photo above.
4:07
